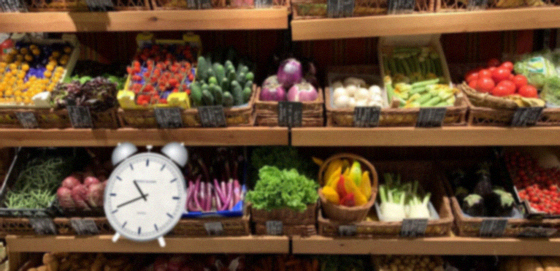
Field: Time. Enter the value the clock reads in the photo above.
10:41
